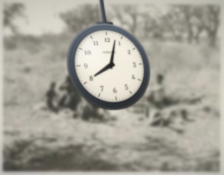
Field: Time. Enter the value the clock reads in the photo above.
8:03
